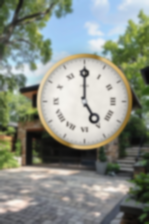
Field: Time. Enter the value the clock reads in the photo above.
5:00
